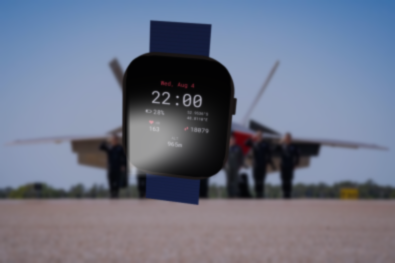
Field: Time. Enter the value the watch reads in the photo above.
22:00
